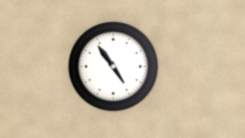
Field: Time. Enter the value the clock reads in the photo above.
4:54
